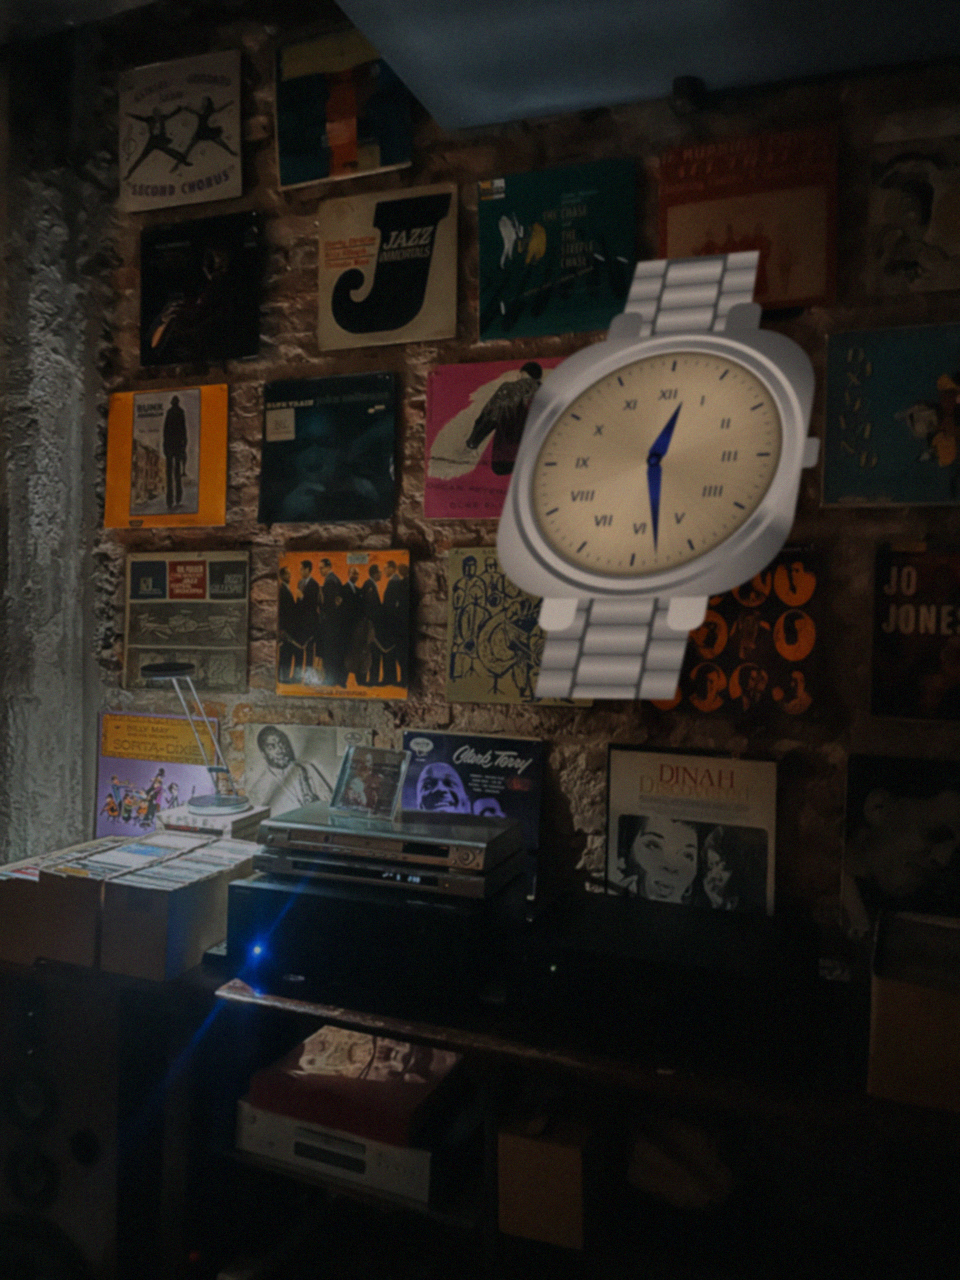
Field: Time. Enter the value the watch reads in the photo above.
12:28
